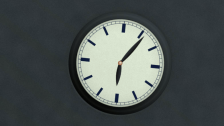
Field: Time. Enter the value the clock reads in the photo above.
6:06
